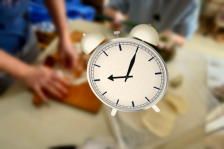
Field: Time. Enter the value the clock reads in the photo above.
9:05
